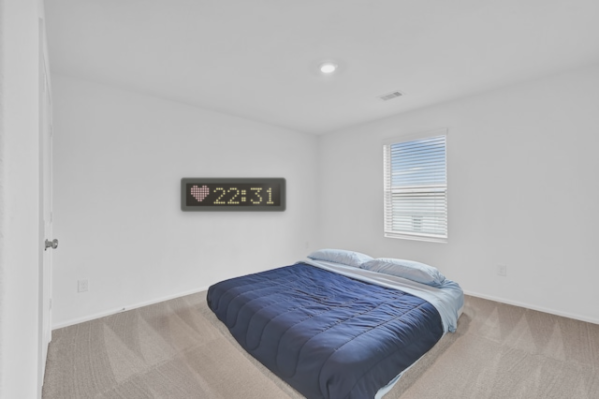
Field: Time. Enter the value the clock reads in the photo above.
22:31
